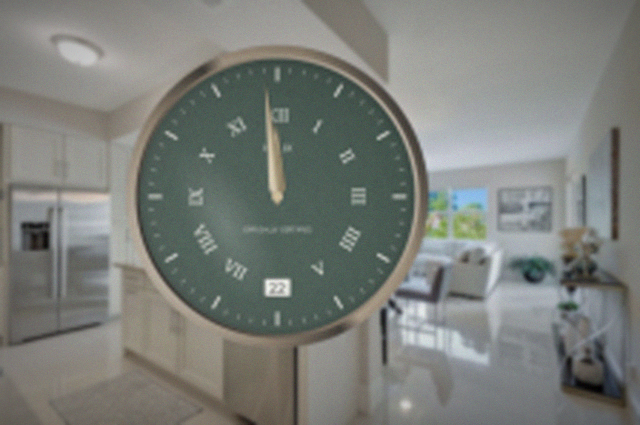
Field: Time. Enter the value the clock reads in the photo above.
11:59
